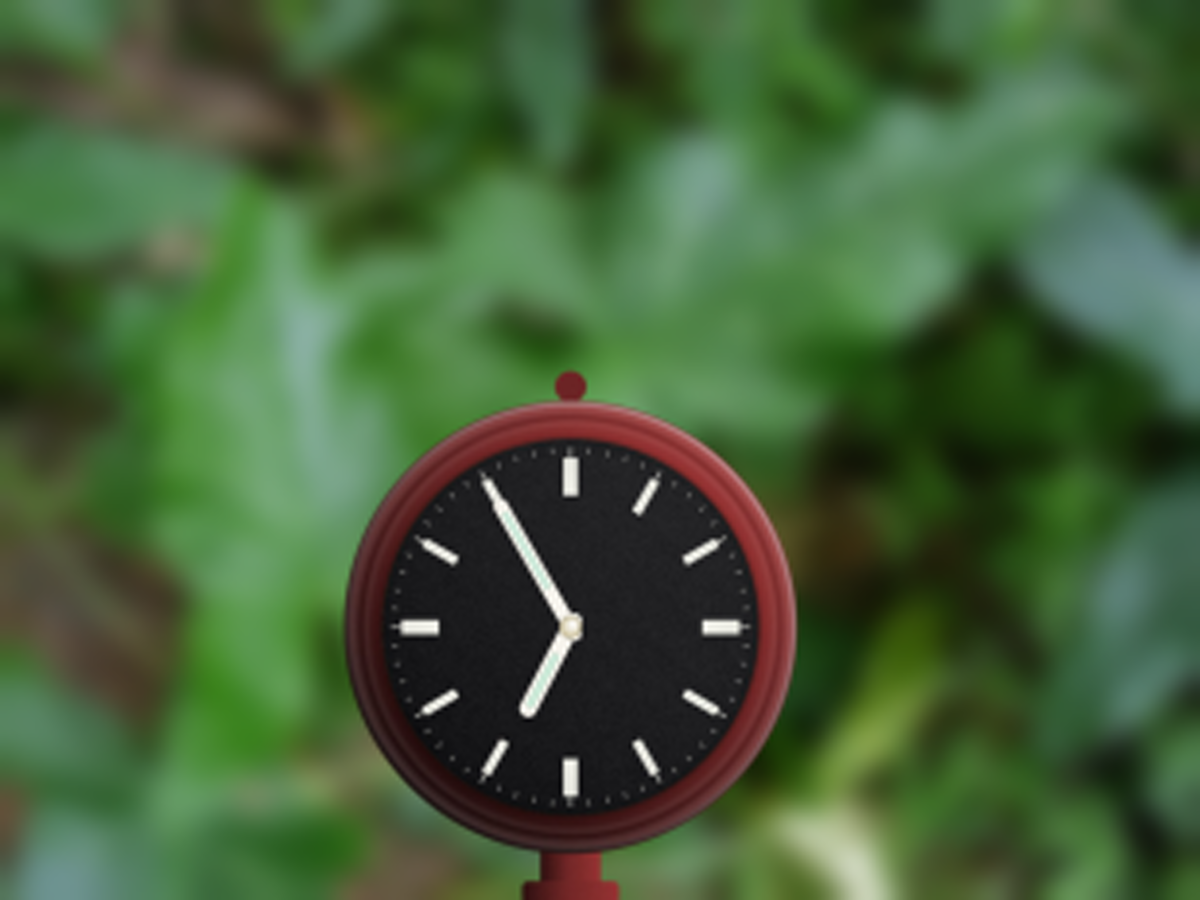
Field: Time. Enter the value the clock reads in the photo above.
6:55
